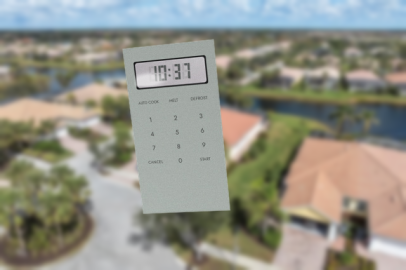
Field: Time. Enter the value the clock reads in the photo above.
10:37
